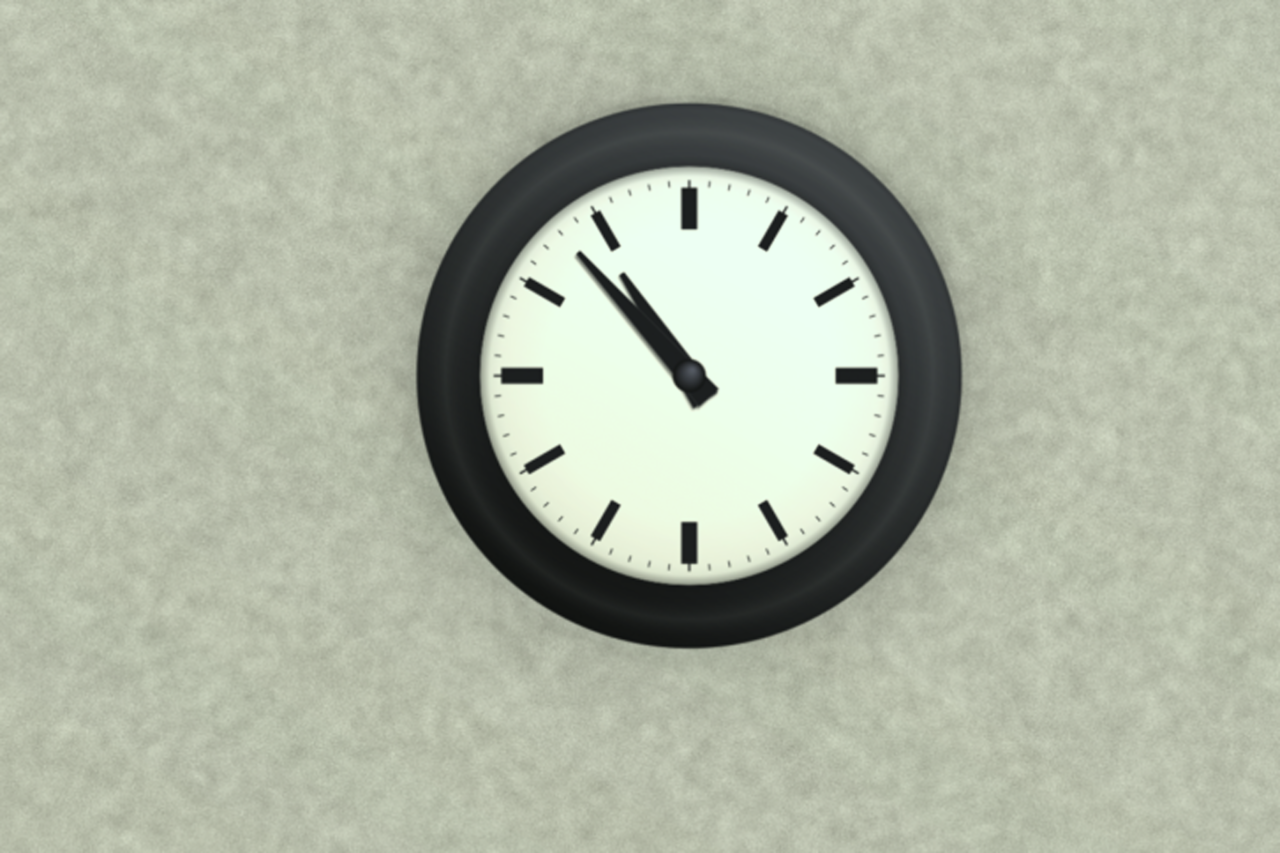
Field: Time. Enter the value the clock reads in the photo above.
10:53
